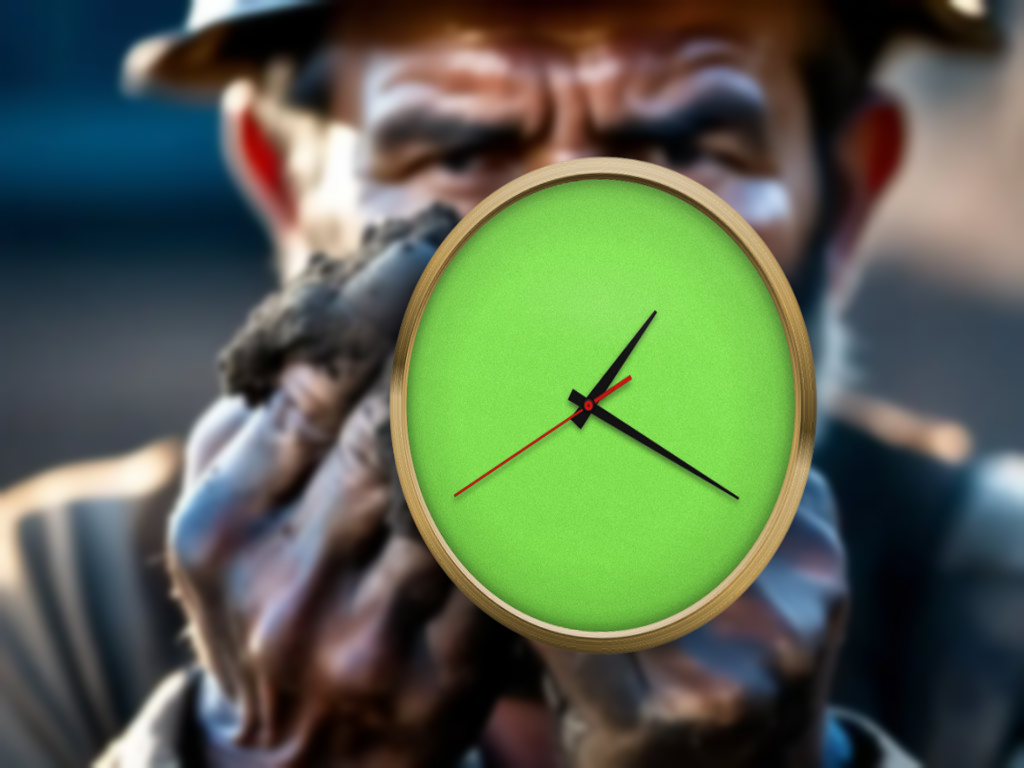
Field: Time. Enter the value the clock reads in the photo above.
1:19:40
